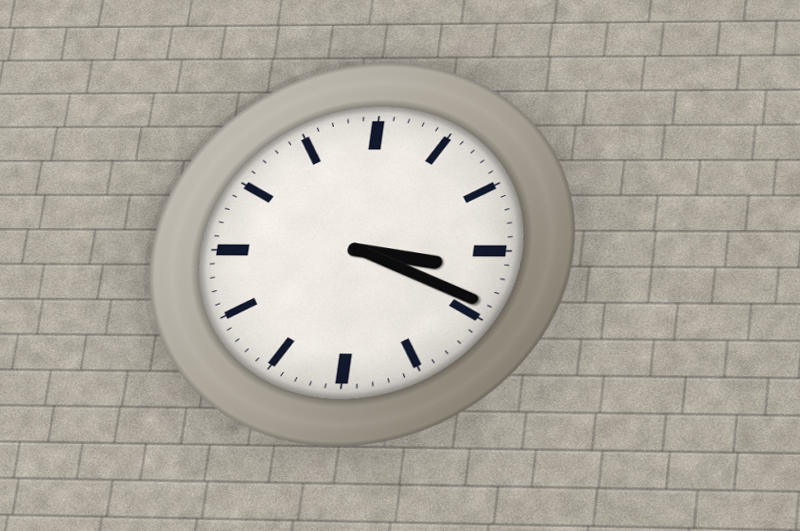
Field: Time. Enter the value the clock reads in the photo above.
3:19
